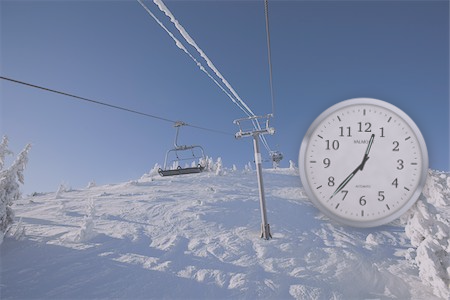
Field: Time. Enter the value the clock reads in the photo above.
12:37
